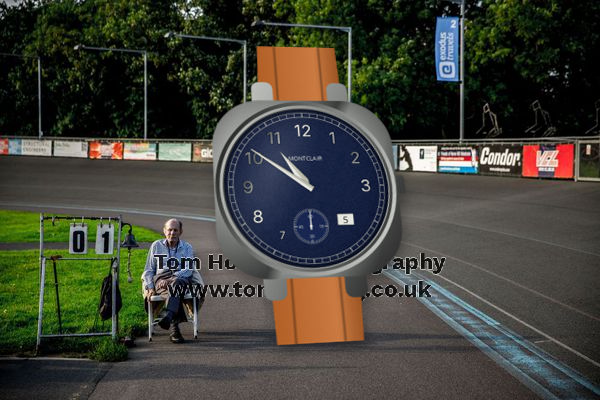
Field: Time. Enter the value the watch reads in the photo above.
10:51
